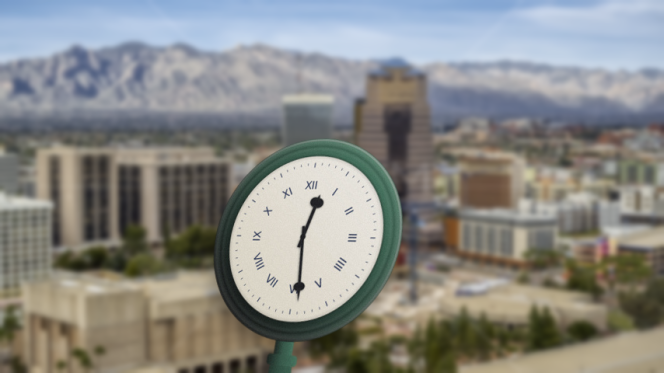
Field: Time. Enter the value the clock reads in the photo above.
12:29
